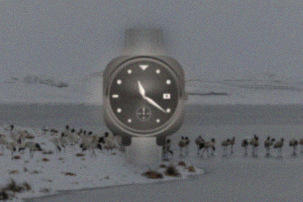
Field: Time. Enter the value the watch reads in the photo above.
11:21
